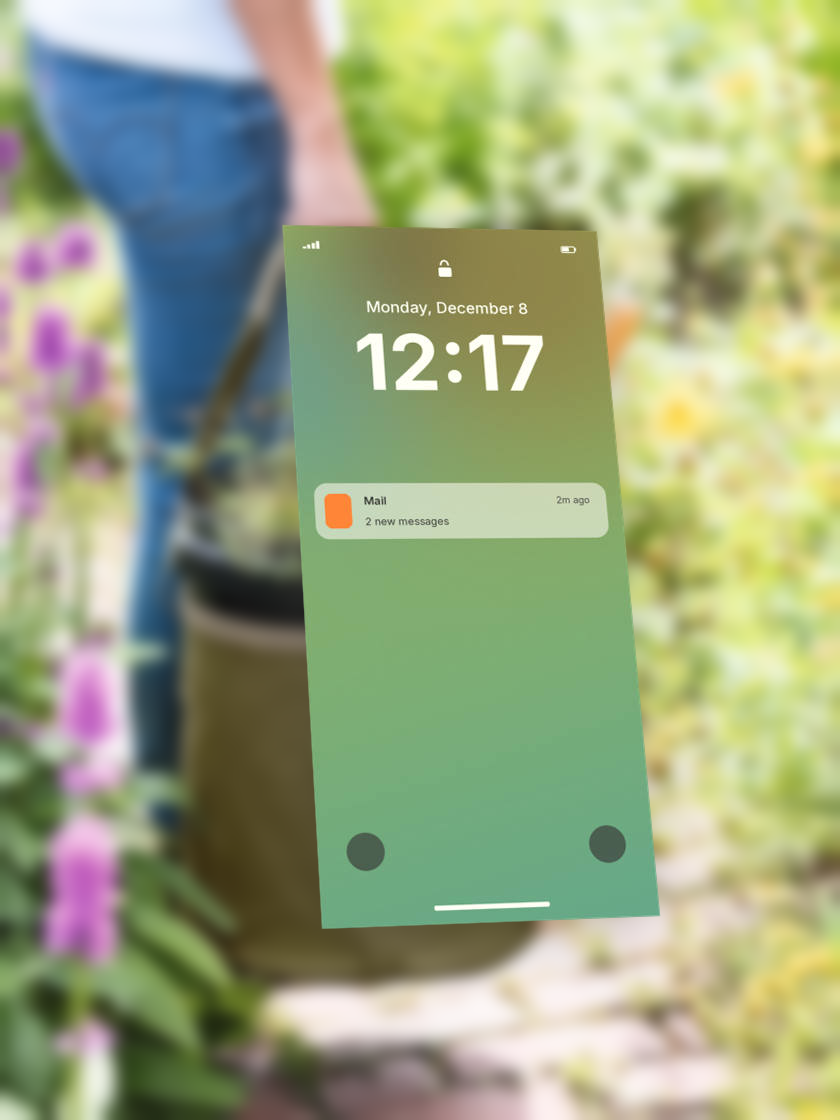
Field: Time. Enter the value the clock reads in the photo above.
12:17
